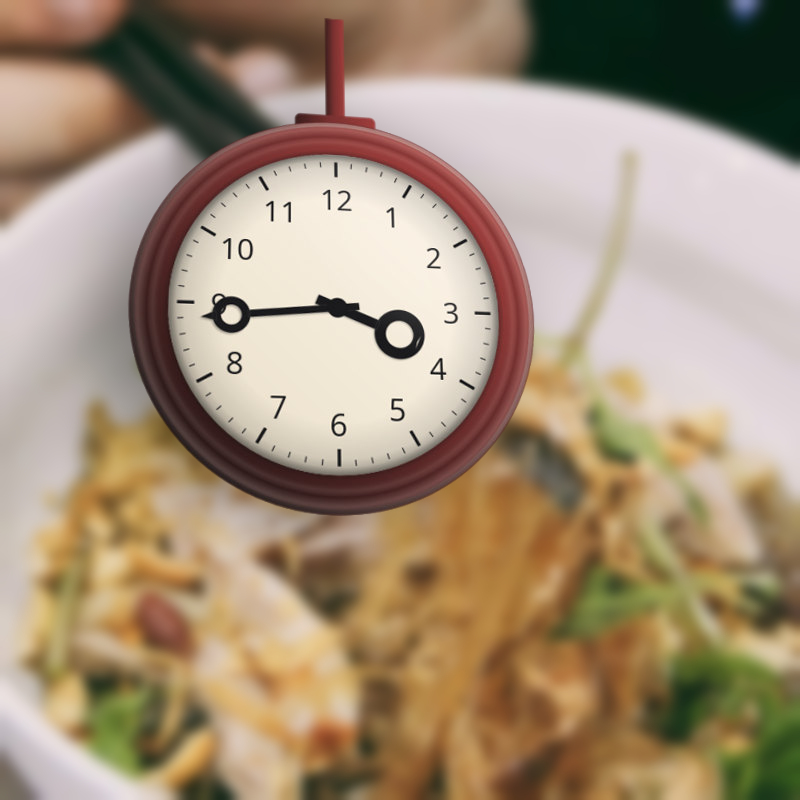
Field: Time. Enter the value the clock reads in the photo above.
3:44
